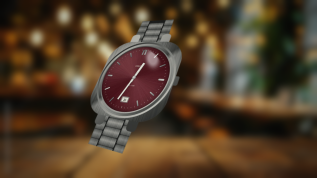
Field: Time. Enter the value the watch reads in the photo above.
12:33
